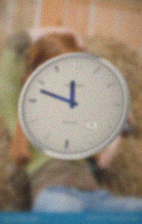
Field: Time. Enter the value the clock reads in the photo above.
11:48
